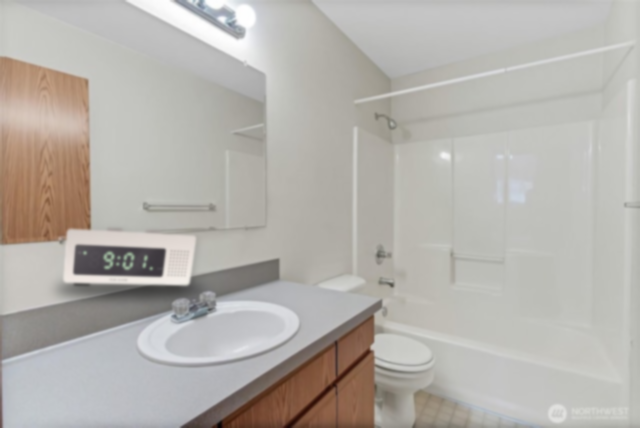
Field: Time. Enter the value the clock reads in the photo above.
9:01
